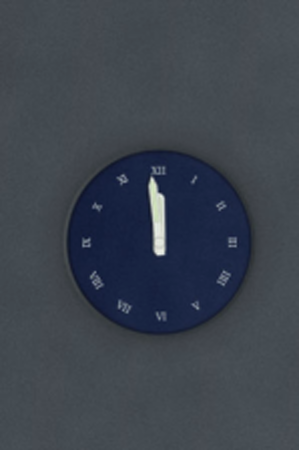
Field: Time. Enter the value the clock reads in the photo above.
11:59
